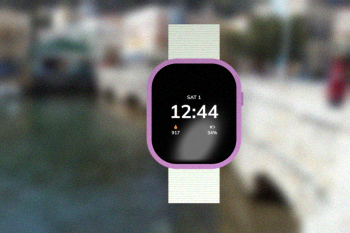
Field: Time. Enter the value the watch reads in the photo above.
12:44
